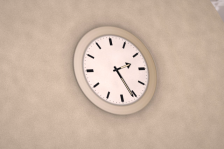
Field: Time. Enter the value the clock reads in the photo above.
2:26
